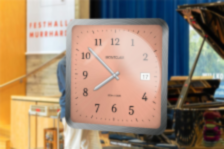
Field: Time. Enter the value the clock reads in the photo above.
7:52
